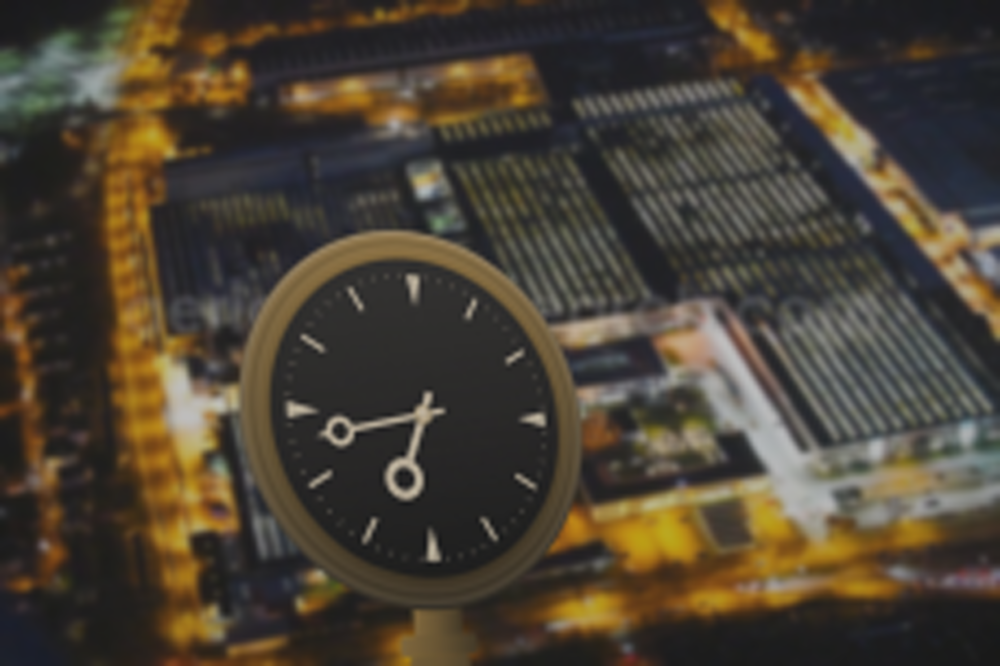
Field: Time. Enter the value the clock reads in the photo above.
6:43
